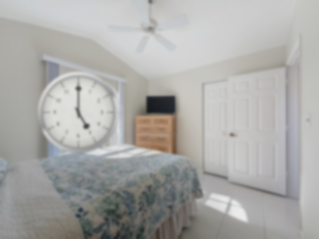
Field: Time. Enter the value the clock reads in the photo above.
5:00
